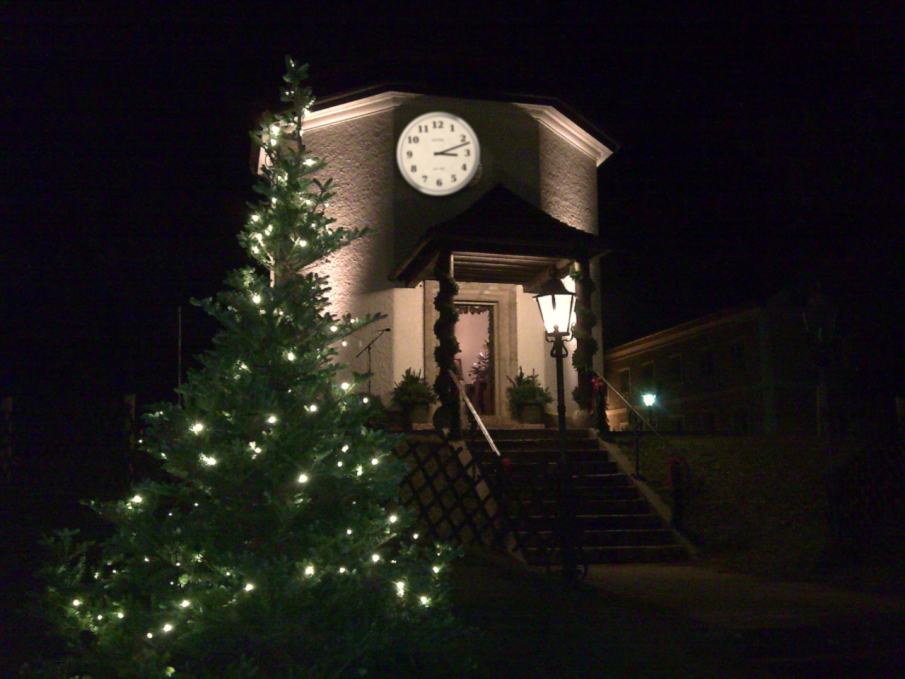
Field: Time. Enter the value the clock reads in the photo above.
3:12
